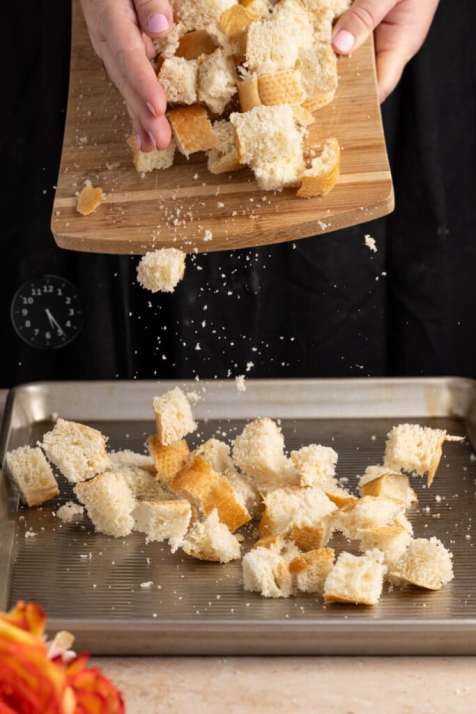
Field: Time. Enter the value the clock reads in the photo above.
5:24
